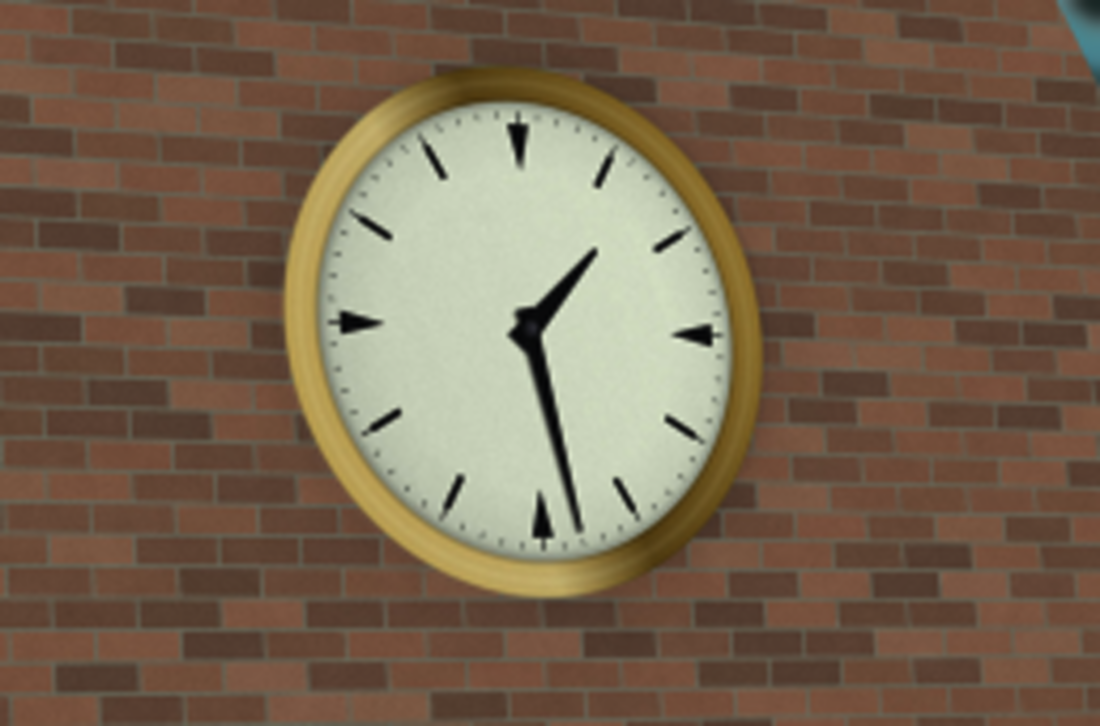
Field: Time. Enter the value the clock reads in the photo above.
1:28
